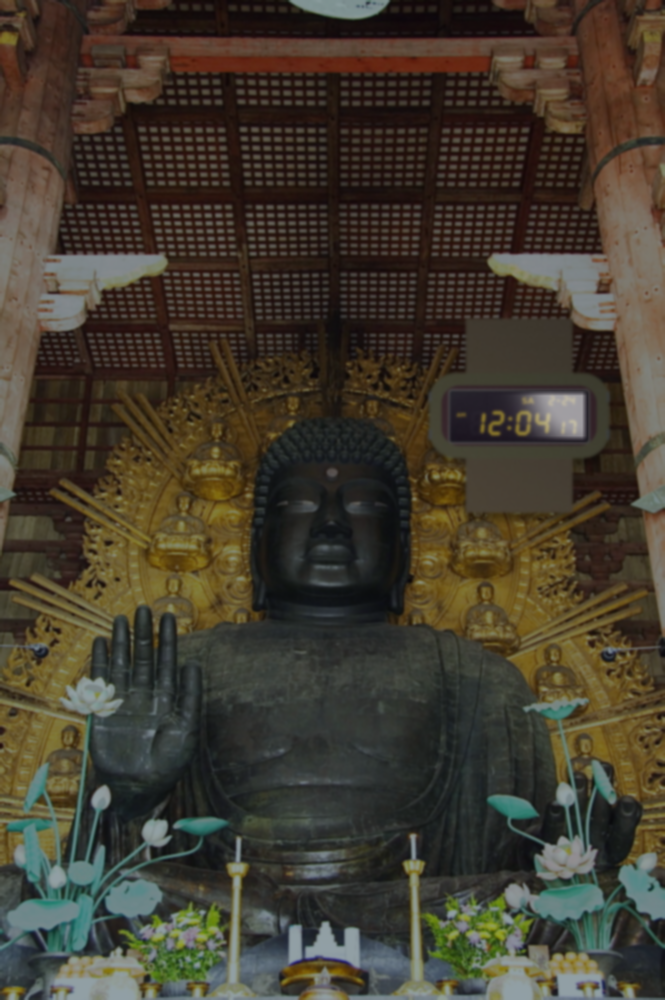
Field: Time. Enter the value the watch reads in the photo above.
12:04:17
